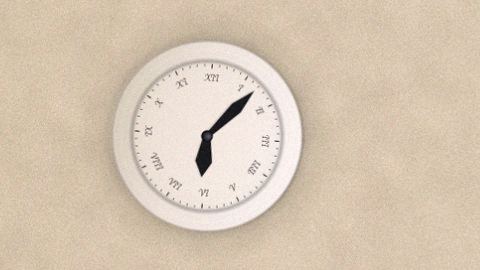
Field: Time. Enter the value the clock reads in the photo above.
6:07
